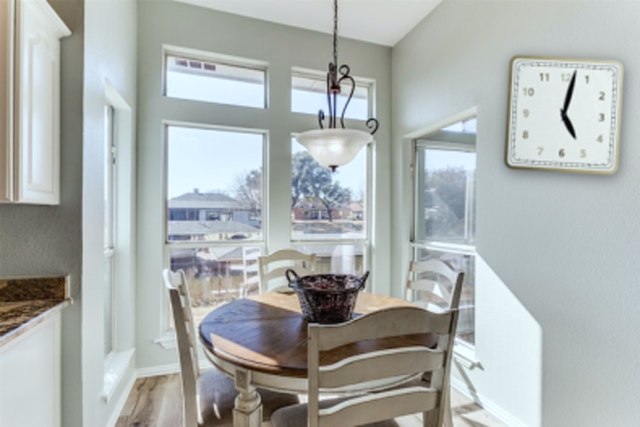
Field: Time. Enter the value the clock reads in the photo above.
5:02
